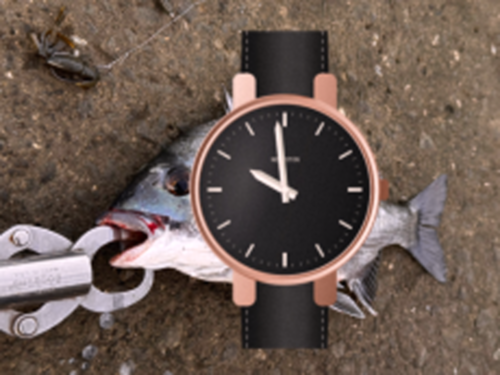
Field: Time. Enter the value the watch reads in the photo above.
9:59
